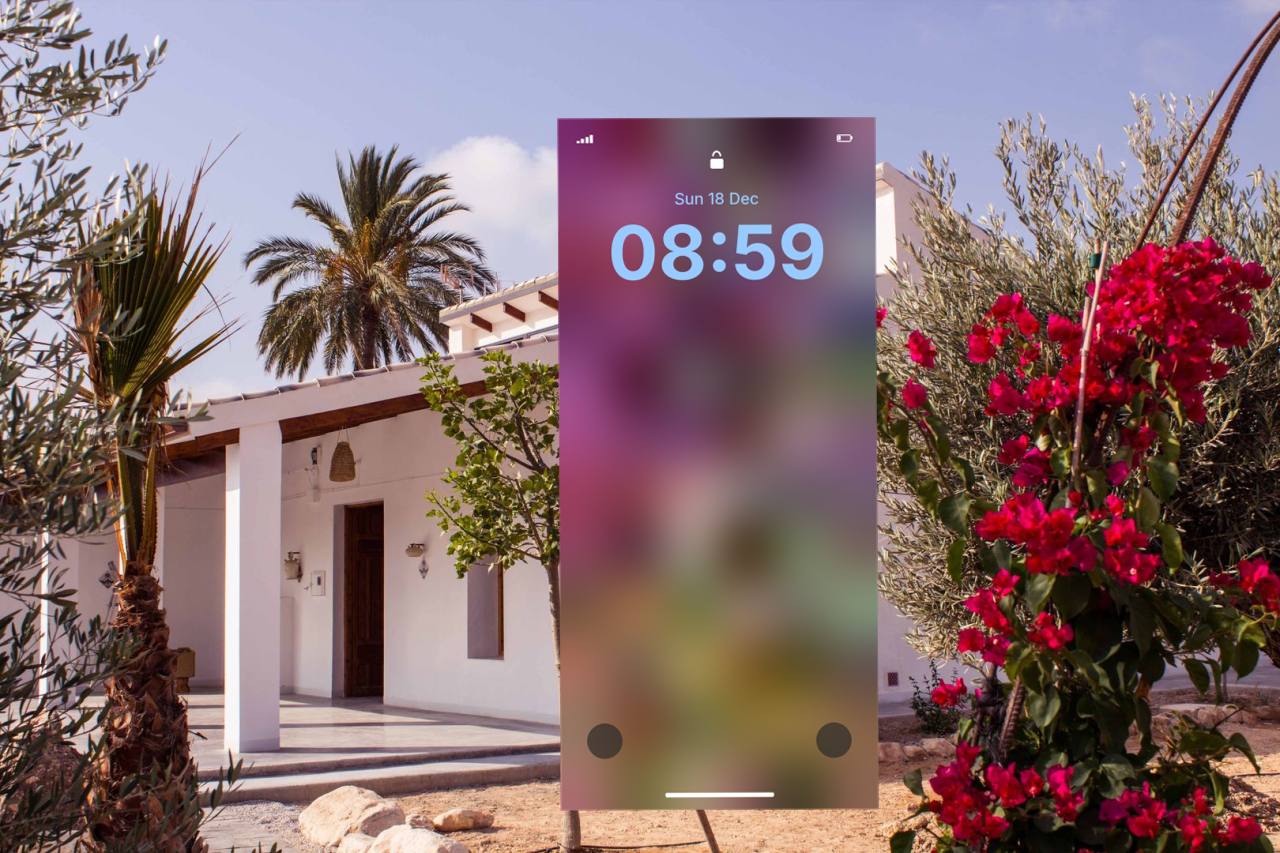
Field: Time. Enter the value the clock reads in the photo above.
8:59
